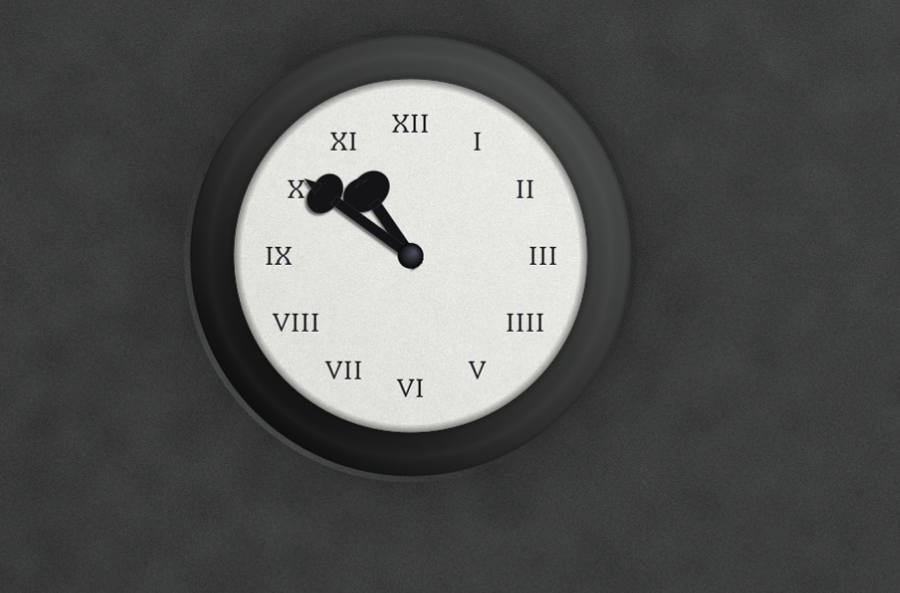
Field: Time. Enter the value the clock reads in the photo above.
10:51
